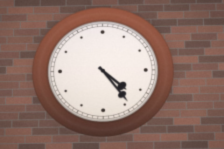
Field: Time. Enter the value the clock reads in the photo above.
4:24
